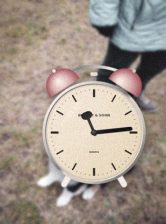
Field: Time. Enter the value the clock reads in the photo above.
11:14
